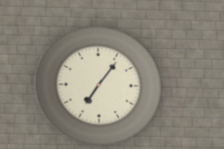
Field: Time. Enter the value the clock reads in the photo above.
7:06
